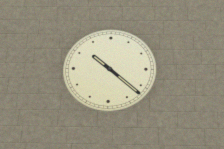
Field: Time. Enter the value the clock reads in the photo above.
10:22
